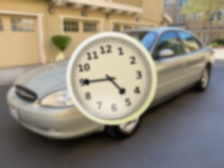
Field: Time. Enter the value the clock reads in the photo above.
4:45
